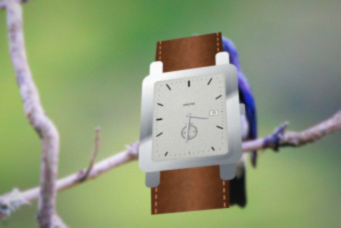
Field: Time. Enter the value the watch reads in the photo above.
3:31
